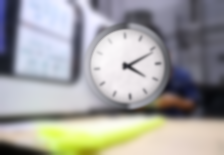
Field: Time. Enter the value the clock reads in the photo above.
4:11
